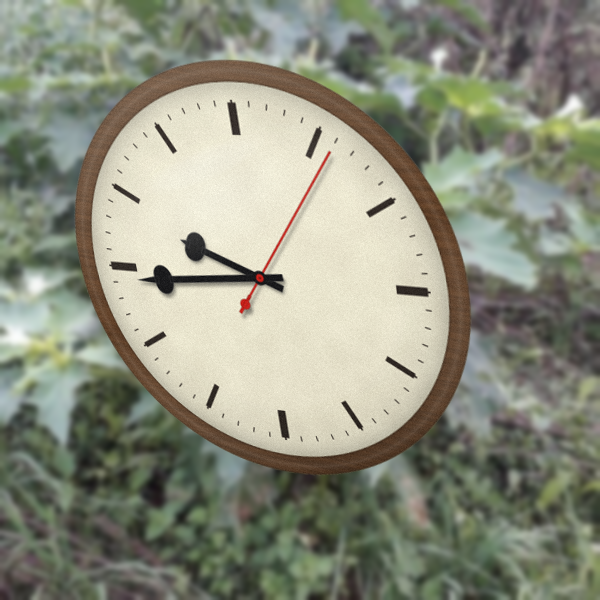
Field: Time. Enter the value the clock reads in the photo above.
9:44:06
